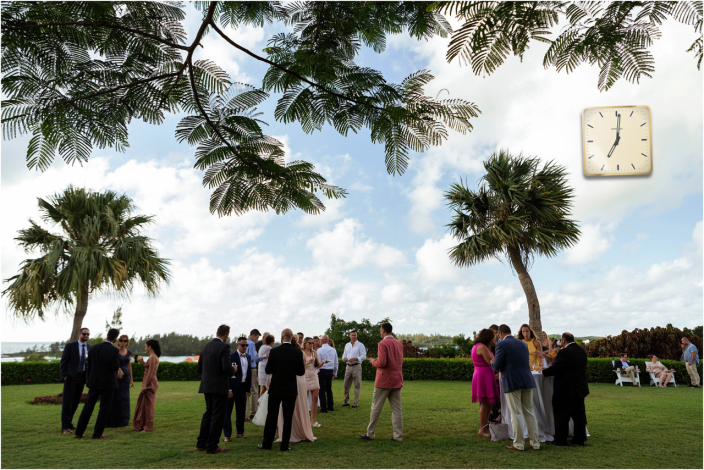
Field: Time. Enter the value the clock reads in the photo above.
7:01
